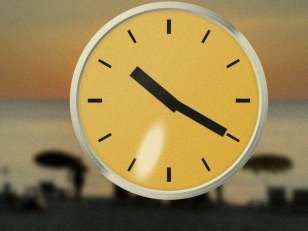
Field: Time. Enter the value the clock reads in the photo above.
10:20
